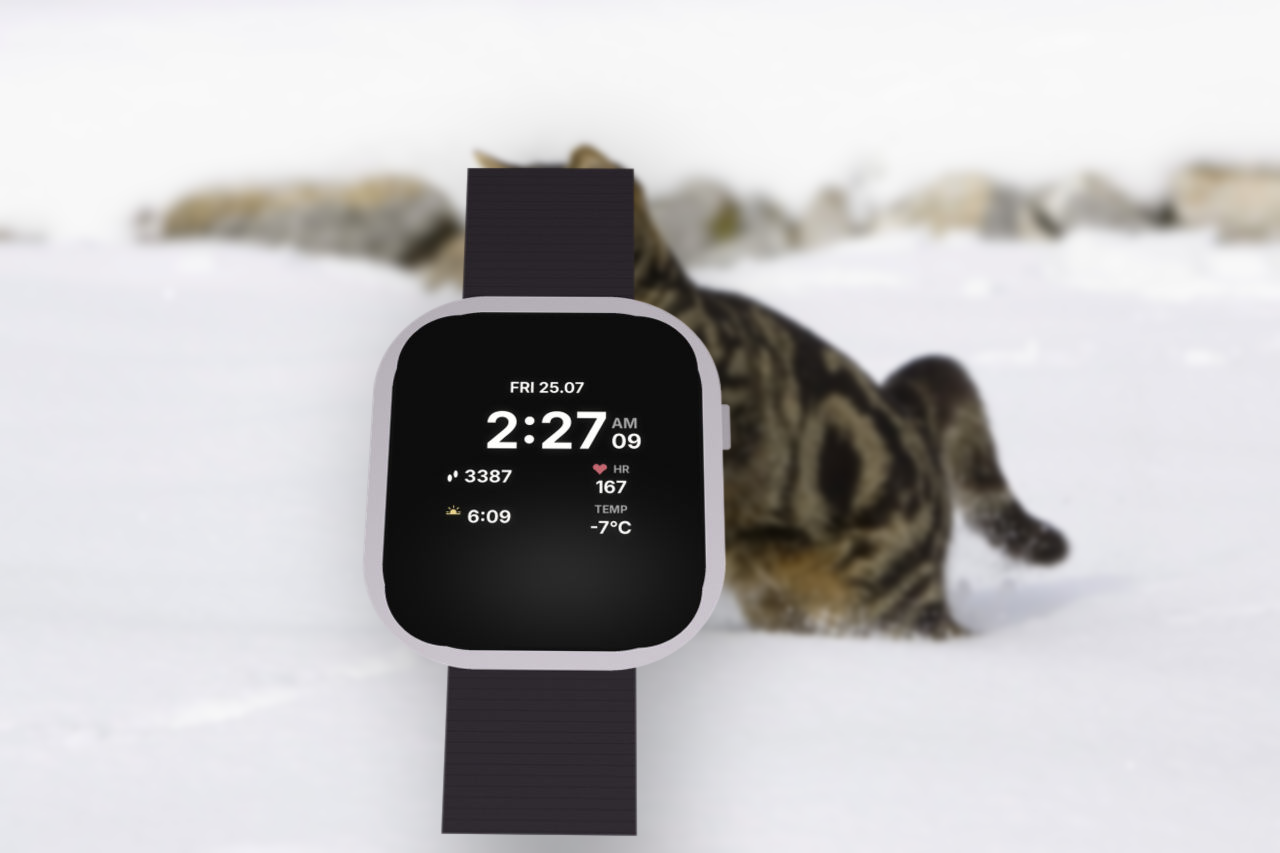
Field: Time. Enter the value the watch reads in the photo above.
2:27:09
